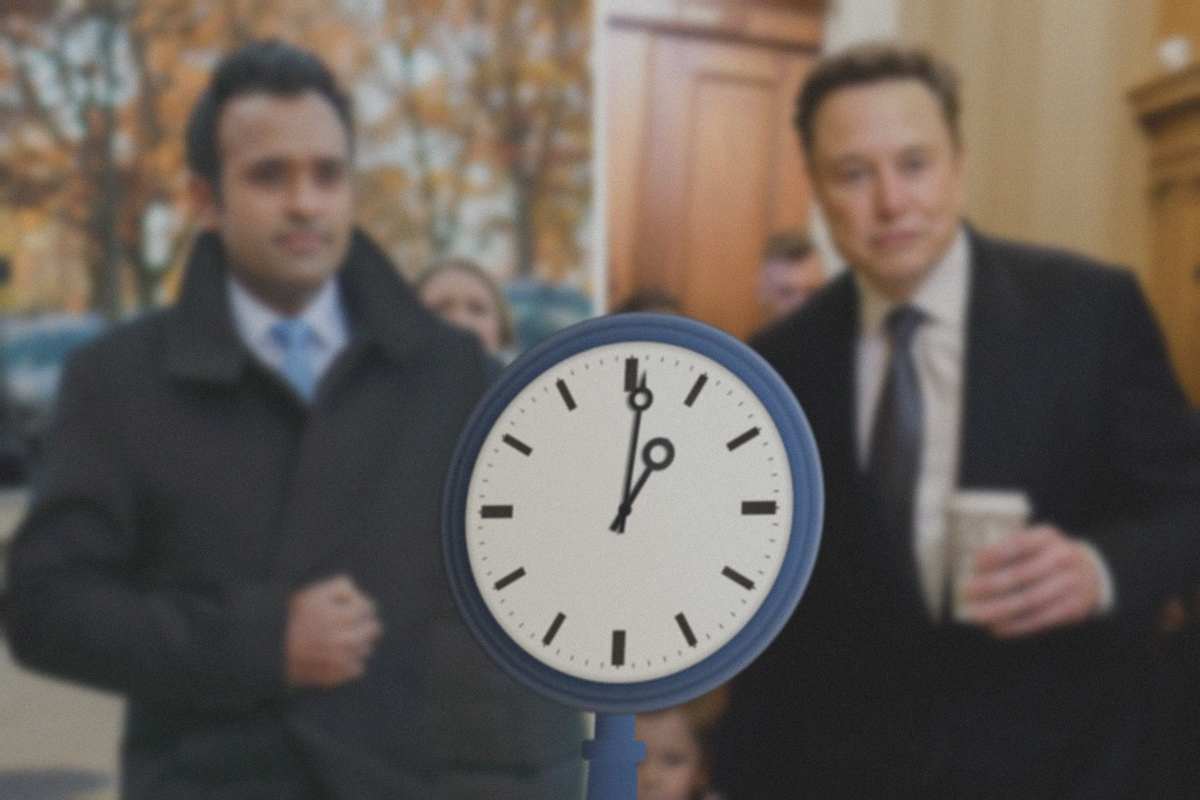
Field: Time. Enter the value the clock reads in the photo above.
1:01
